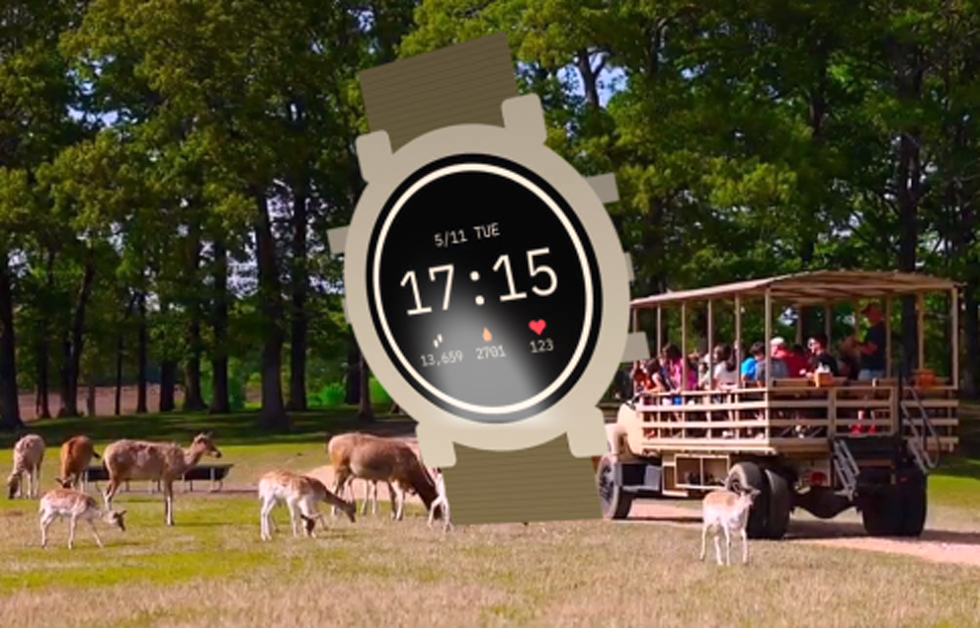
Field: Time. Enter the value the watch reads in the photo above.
17:15
